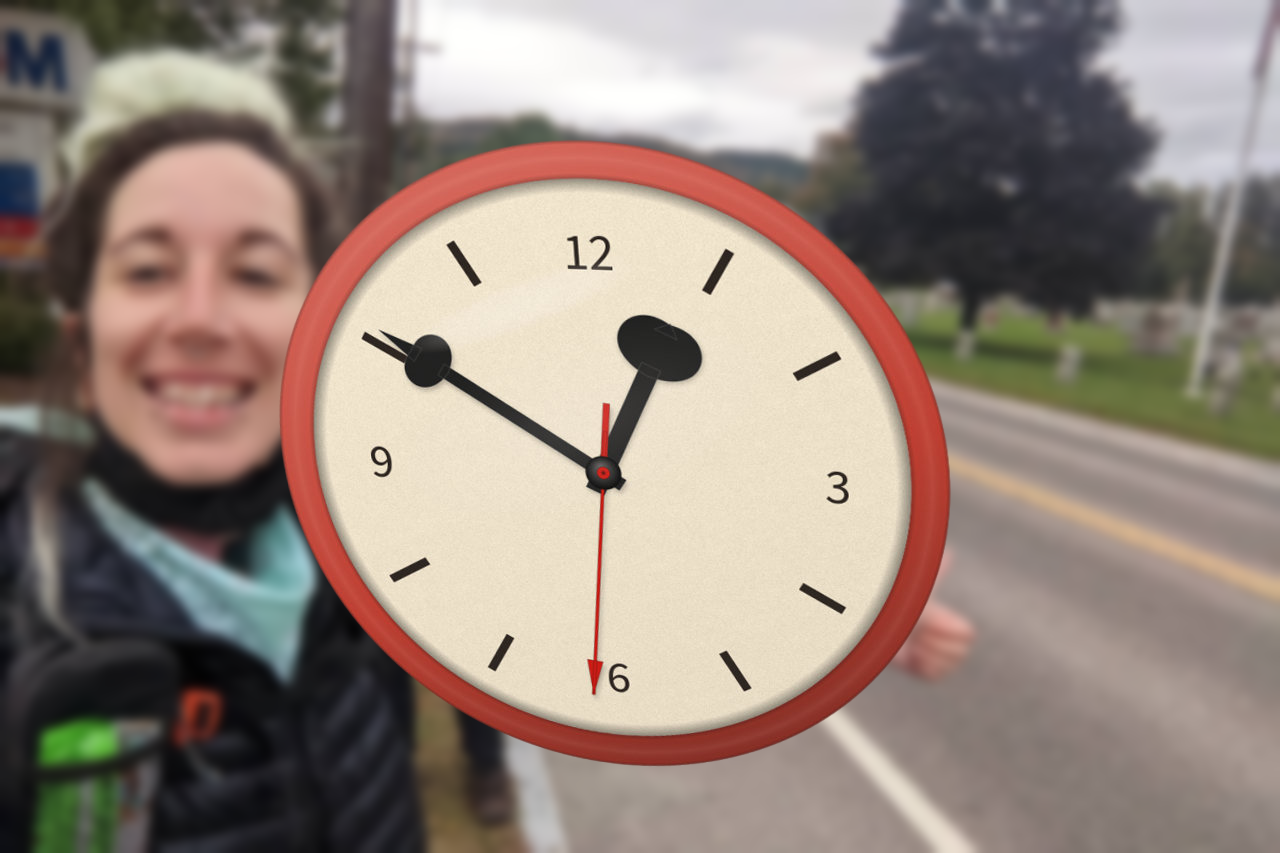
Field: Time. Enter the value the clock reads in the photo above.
12:50:31
